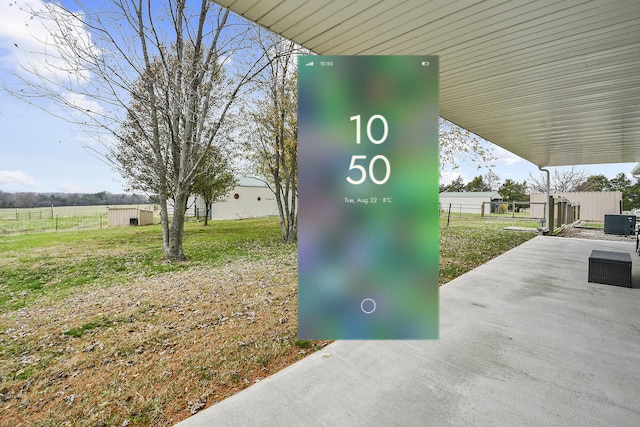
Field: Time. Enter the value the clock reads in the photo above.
10:50
